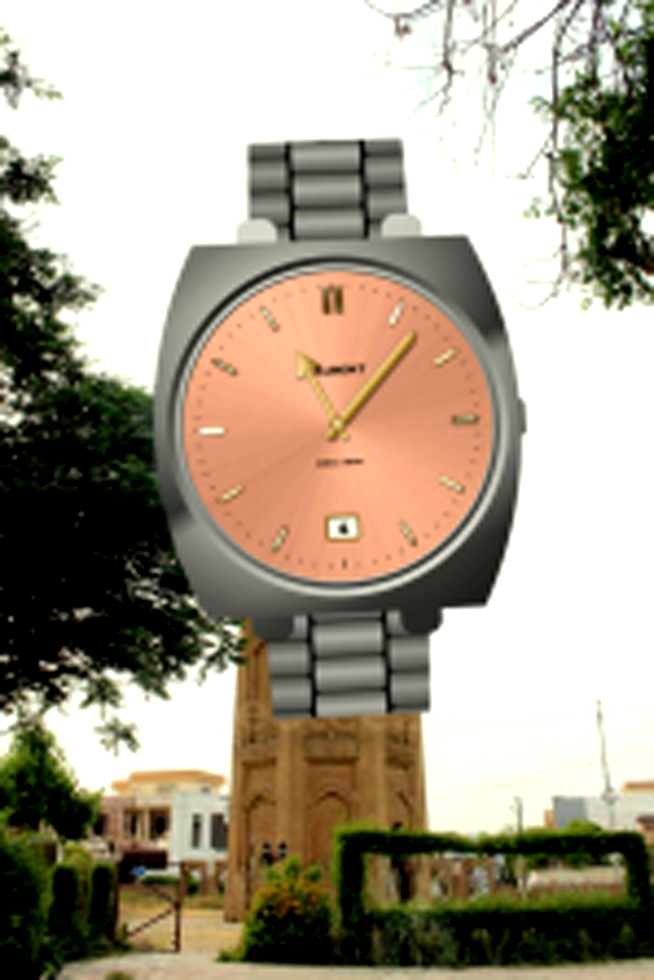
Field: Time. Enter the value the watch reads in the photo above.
11:07
